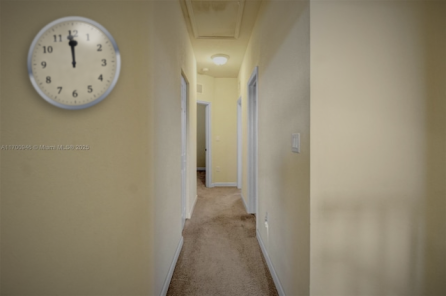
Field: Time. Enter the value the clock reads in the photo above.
11:59
